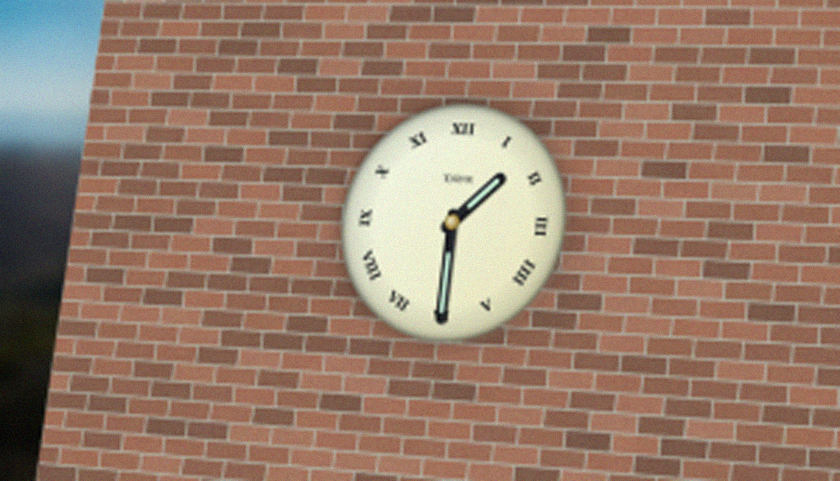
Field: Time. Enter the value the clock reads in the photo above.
1:30
